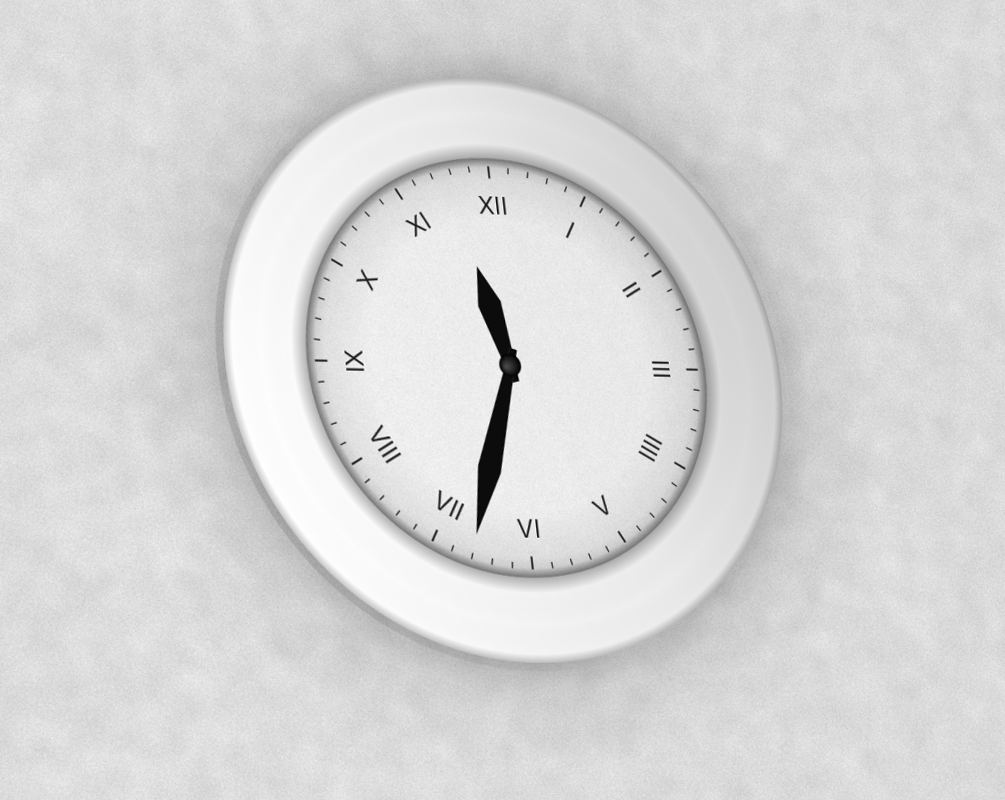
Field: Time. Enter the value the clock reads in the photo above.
11:33
